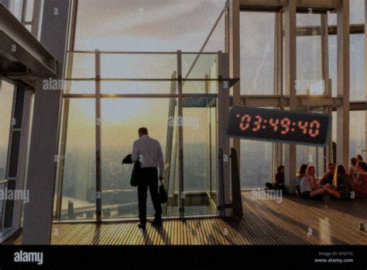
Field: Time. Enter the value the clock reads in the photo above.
3:49:40
